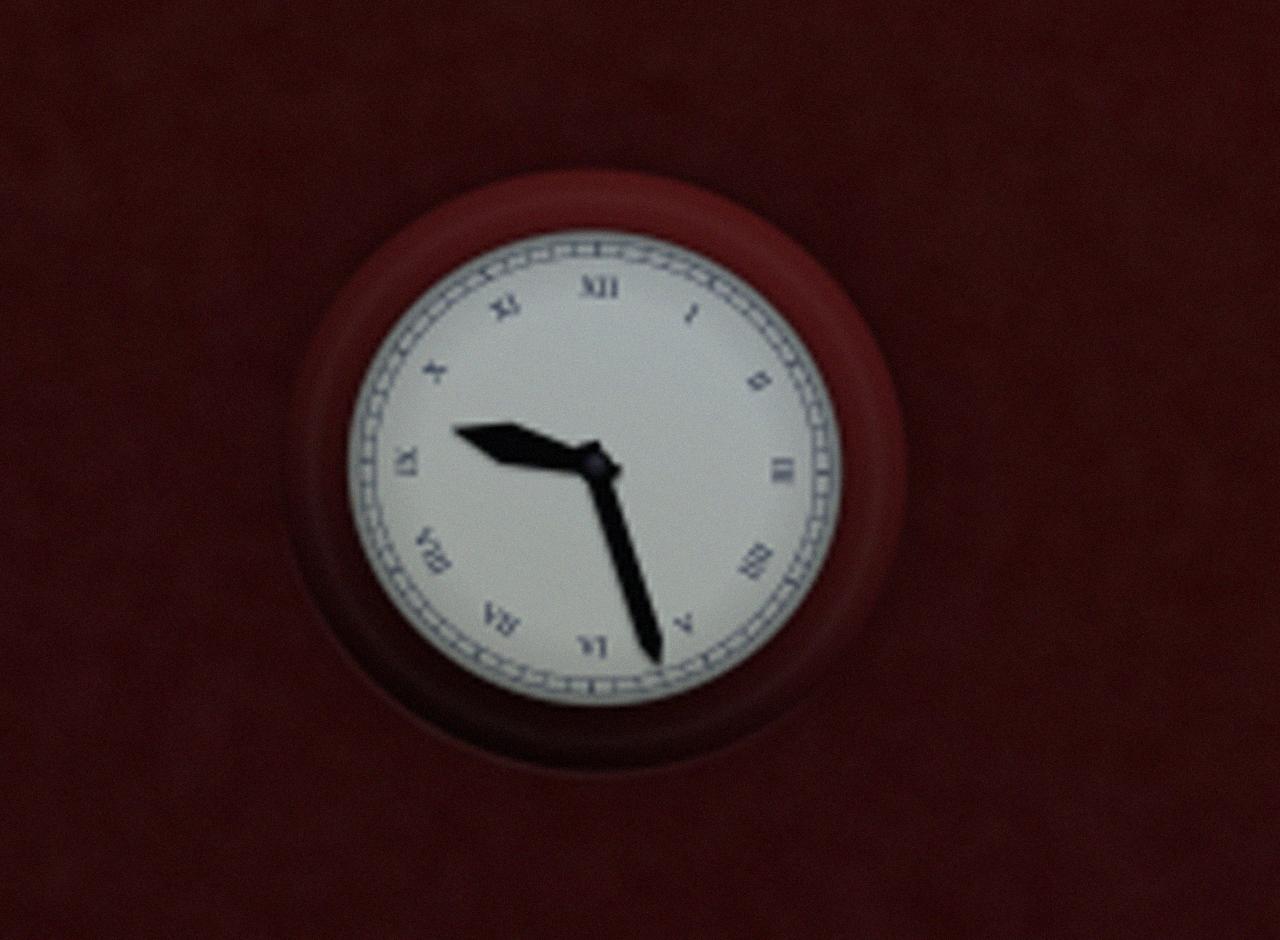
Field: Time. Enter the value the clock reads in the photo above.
9:27
